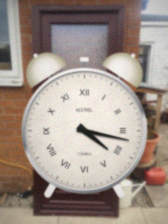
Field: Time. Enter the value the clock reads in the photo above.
4:17
